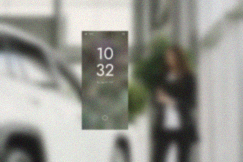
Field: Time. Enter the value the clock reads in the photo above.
10:32
